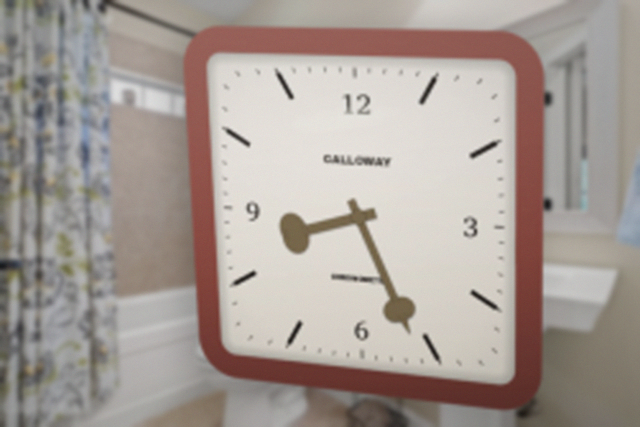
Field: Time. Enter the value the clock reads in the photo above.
8:26
